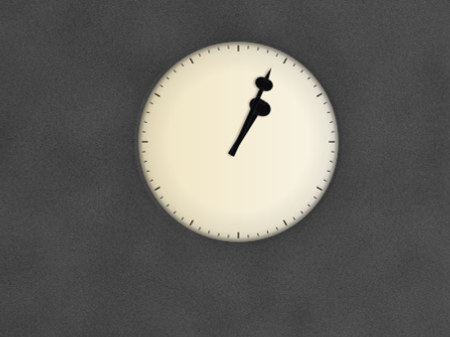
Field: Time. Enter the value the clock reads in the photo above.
1:04
